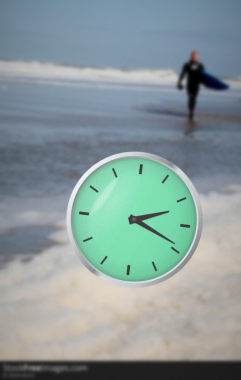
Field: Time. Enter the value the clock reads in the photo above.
2:19
